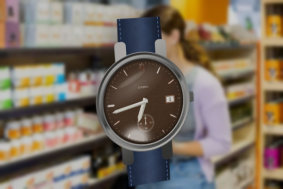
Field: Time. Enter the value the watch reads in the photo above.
6:43
